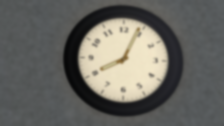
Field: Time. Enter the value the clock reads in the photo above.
8:04
